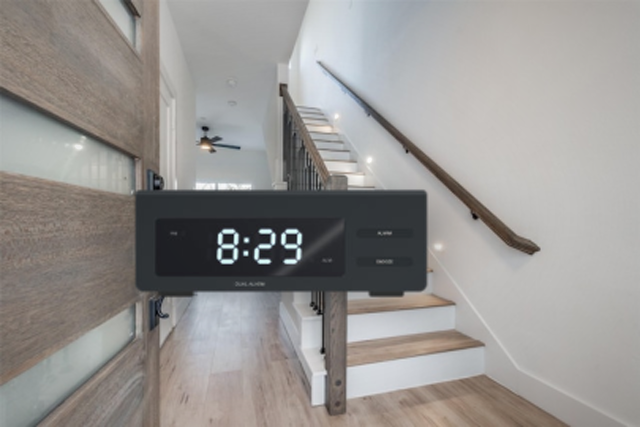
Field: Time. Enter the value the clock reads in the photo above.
8:29
